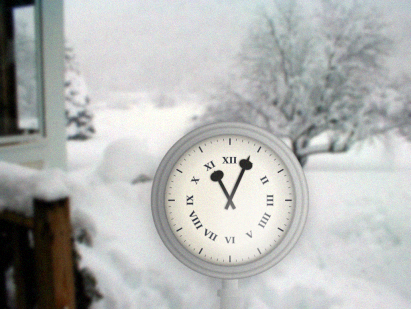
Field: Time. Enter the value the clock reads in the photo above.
11:04
